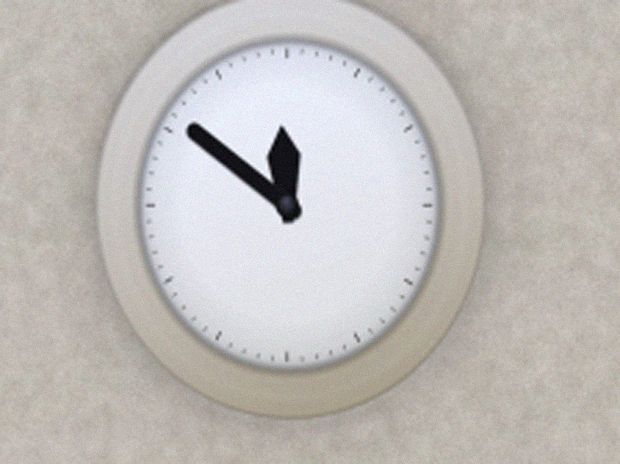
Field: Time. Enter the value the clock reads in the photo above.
11:51
